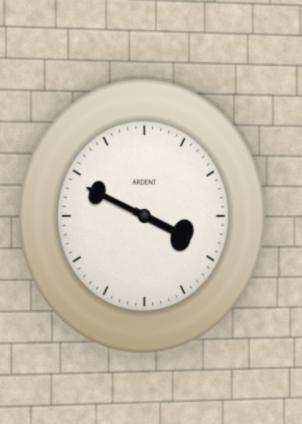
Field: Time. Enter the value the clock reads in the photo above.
3:49
